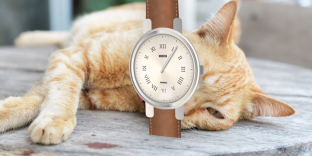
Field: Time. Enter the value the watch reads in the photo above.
1:06
